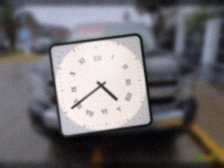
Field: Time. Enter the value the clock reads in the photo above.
4:40
